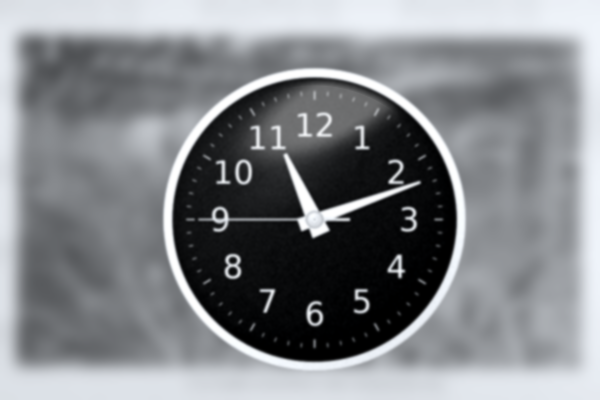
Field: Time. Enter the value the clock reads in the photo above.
11:11:45
